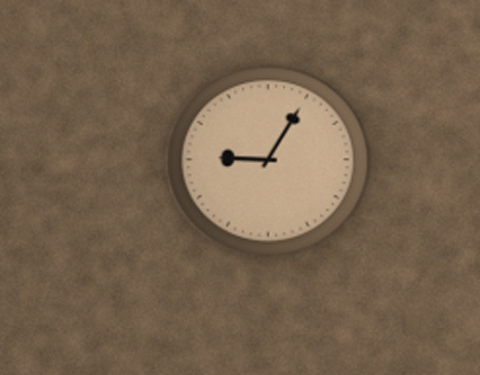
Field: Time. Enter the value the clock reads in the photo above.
9:05
